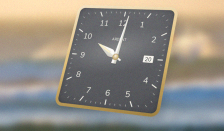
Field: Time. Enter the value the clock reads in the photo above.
10:01
